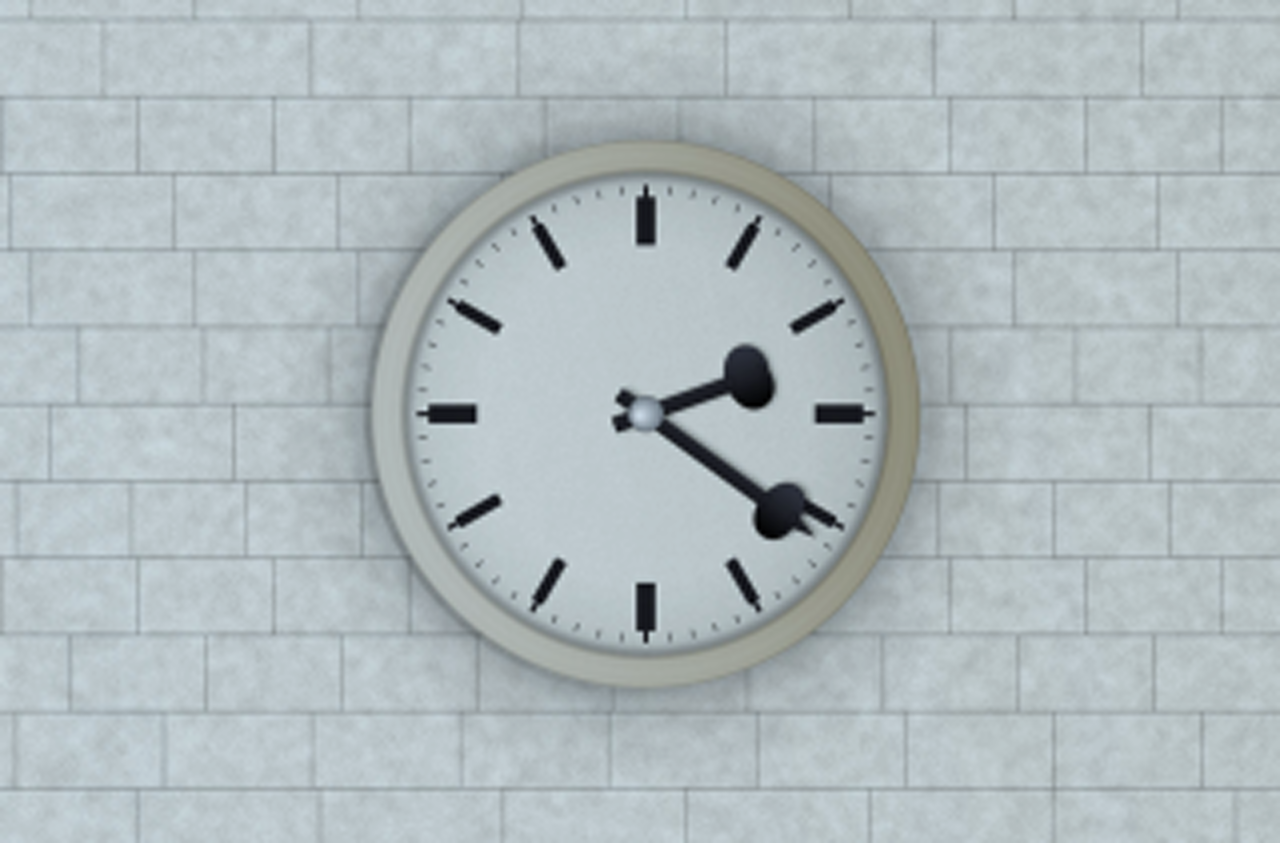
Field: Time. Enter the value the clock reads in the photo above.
2:21
